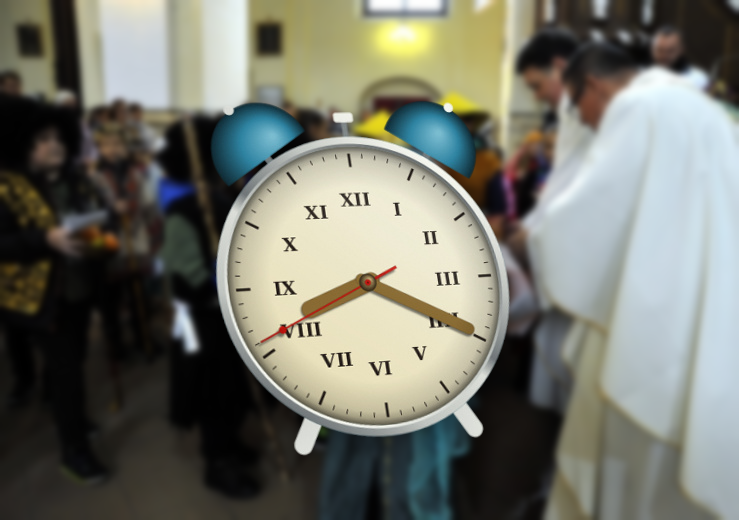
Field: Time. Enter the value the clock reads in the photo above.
8:19:41
